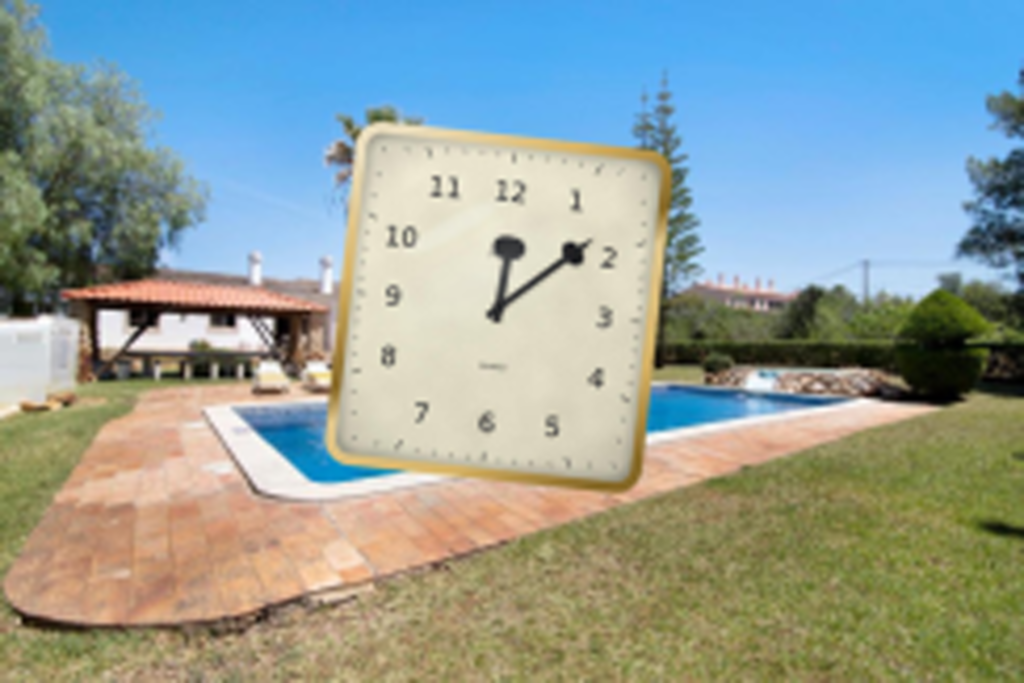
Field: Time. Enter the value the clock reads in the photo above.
12:08
